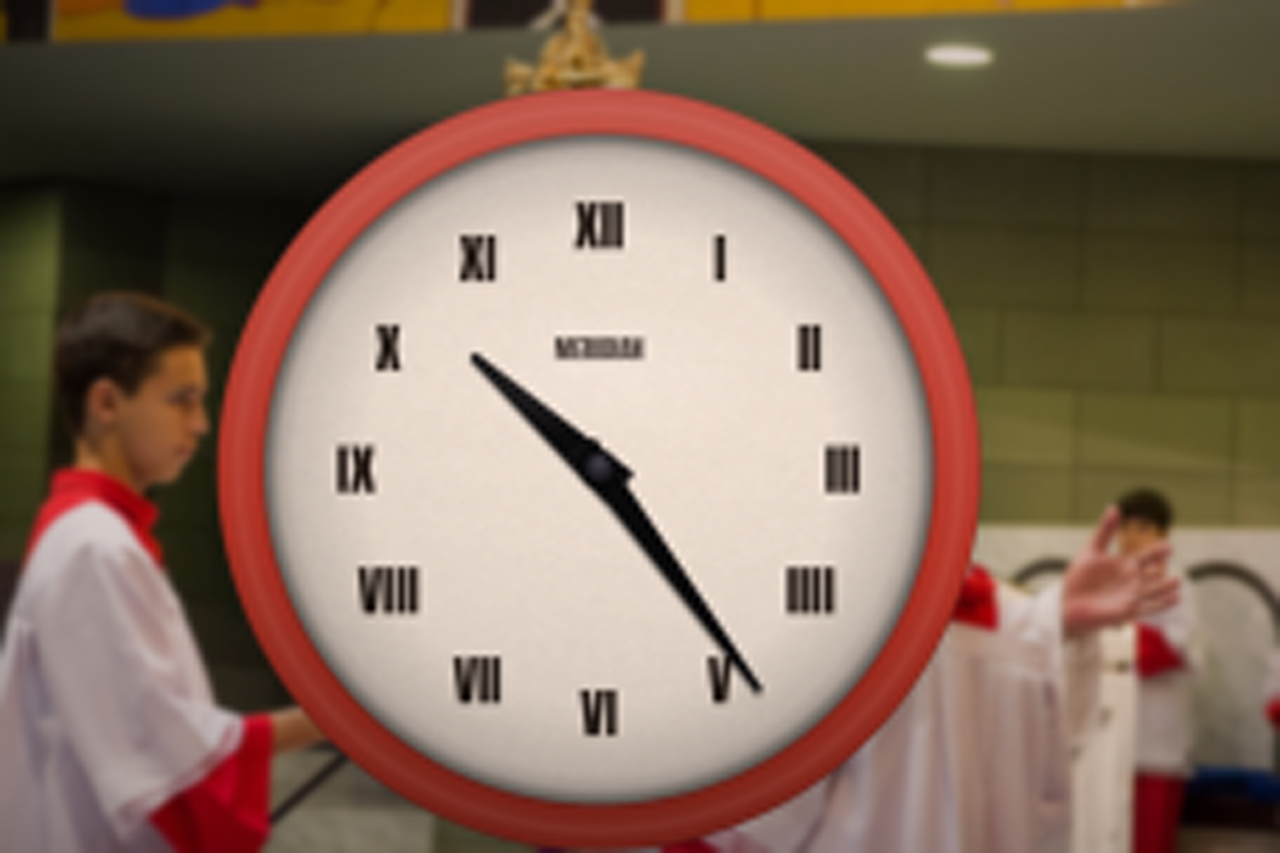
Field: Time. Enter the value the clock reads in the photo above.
10:24
